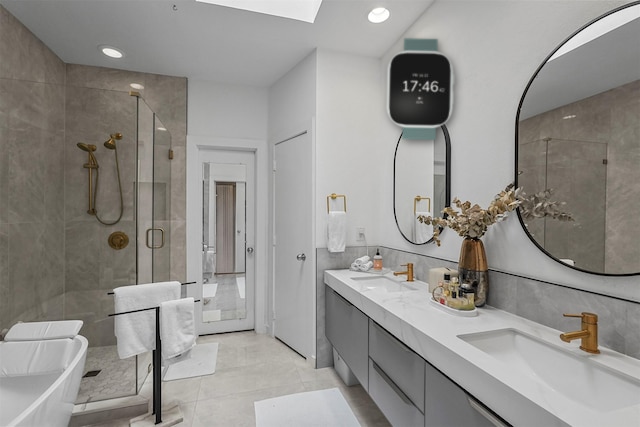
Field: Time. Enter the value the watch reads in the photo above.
17:46
